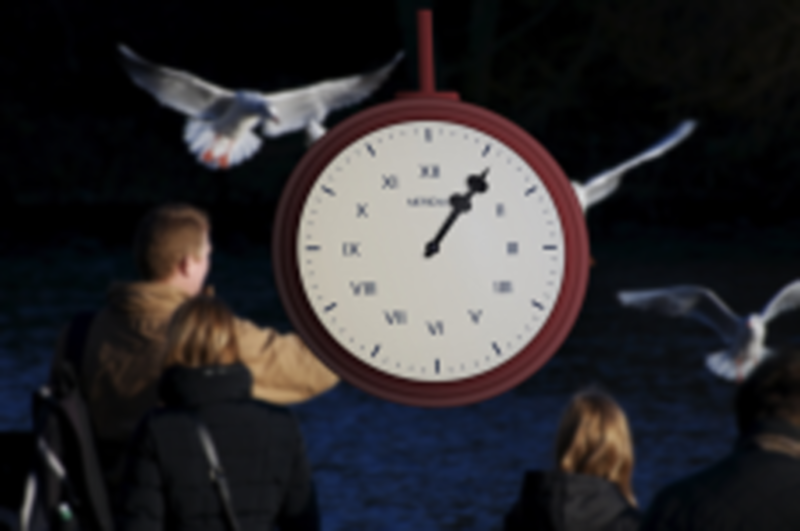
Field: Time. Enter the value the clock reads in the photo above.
1:06
